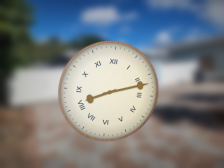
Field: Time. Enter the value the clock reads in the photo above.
8:12
